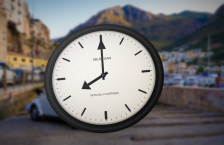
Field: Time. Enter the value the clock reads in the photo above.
8:00
